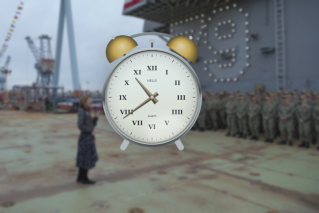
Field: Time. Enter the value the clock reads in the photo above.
10:39
